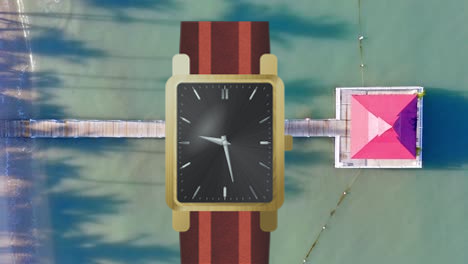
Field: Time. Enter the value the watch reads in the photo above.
9:28
